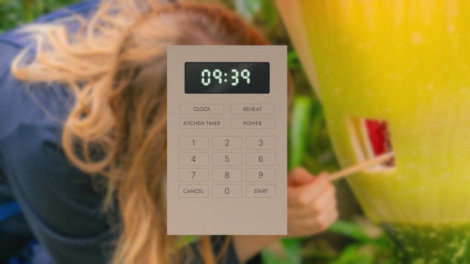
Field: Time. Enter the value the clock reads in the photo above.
9:39
